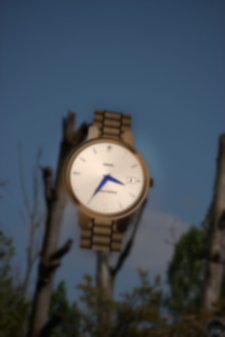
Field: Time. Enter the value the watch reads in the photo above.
3:35
